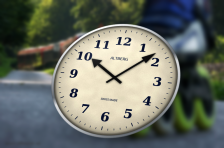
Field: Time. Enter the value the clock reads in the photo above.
10:08
